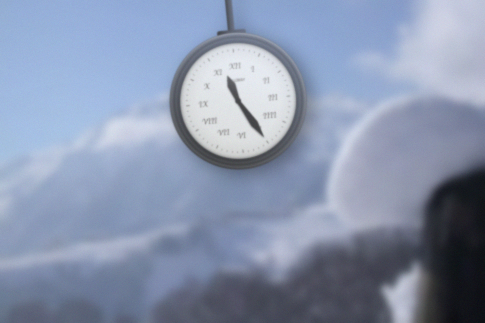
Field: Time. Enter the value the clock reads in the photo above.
11:25
